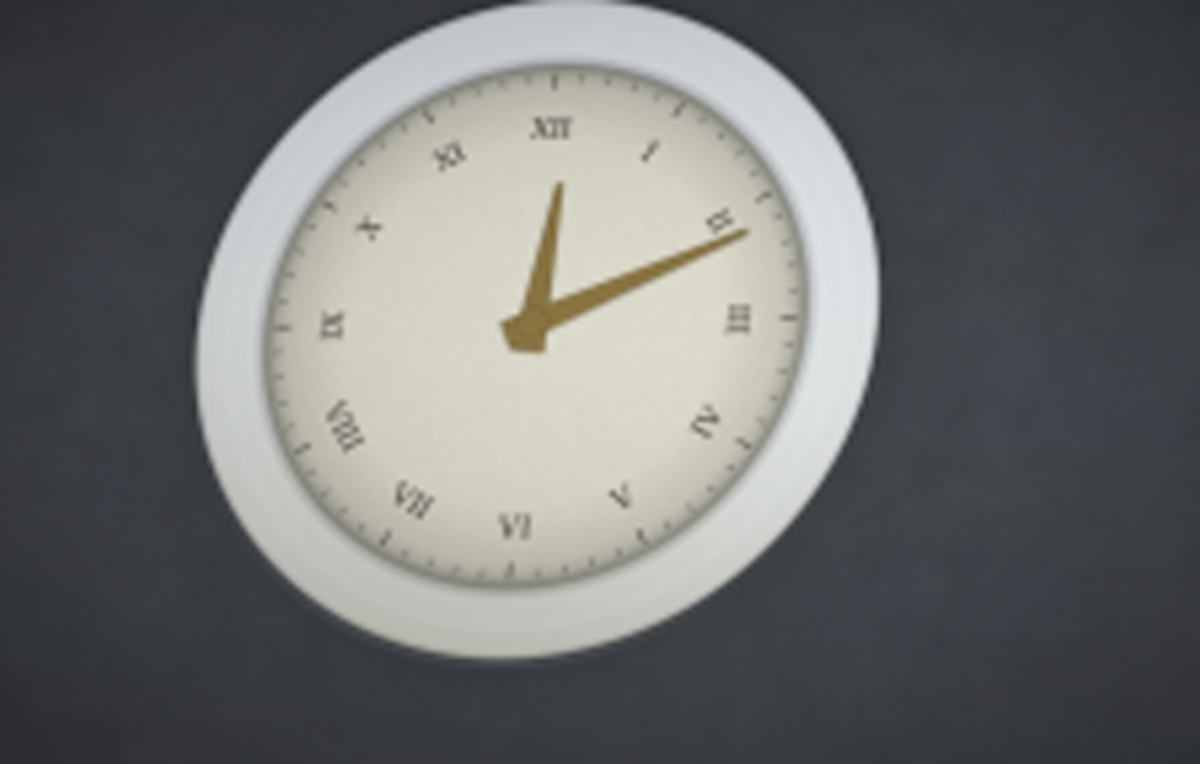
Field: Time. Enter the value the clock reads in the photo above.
12:11
